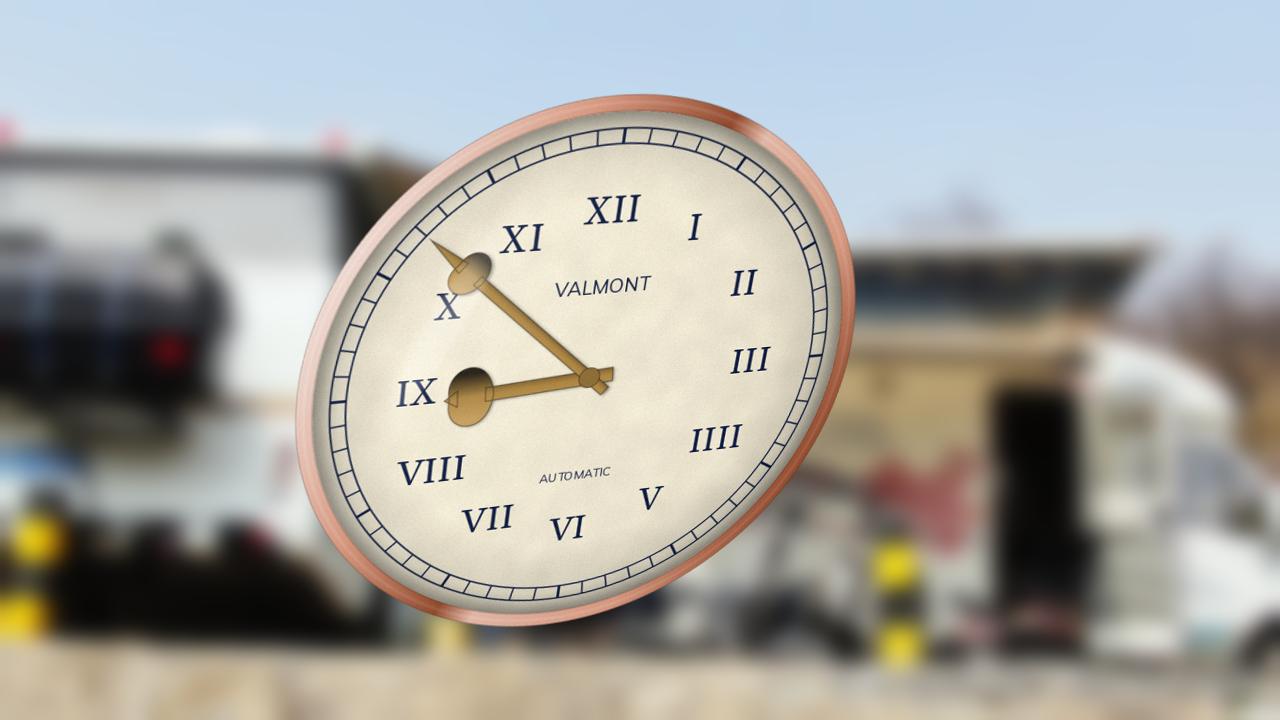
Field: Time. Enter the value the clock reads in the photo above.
8:52
